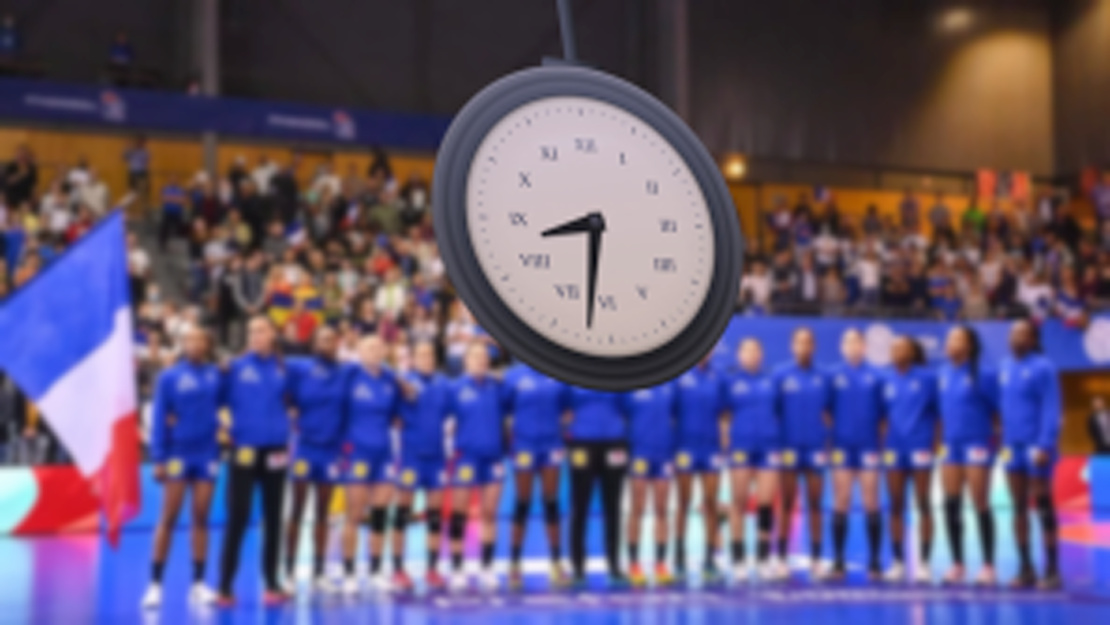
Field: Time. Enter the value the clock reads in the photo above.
8:32
